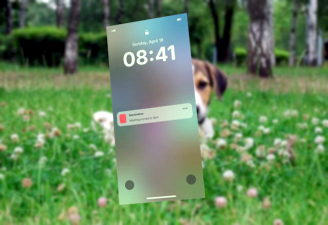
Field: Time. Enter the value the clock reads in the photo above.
8:41
